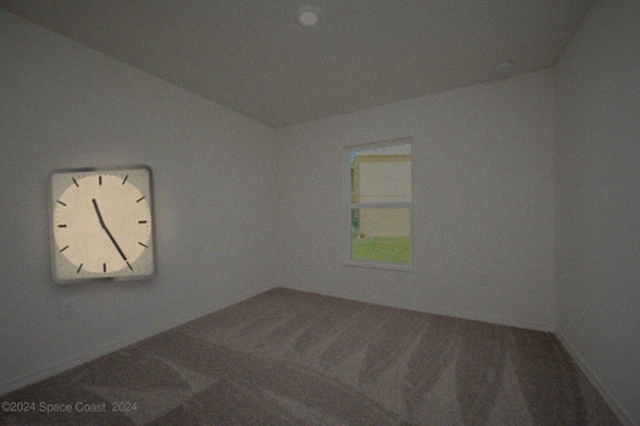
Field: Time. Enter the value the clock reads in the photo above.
11:25
